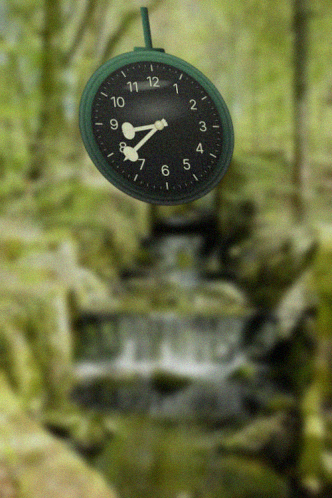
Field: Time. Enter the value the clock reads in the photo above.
8:38
